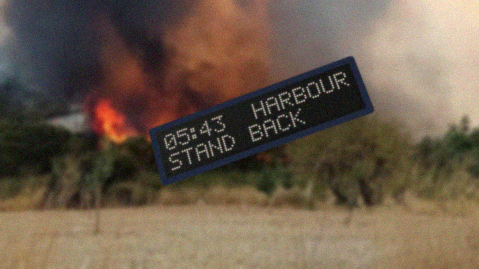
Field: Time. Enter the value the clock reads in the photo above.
5:43
